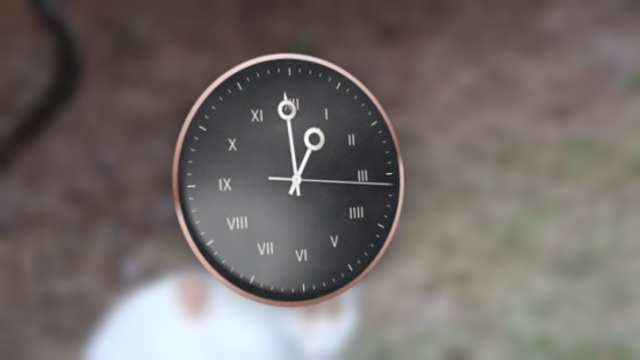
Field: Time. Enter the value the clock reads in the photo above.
12:59:16
